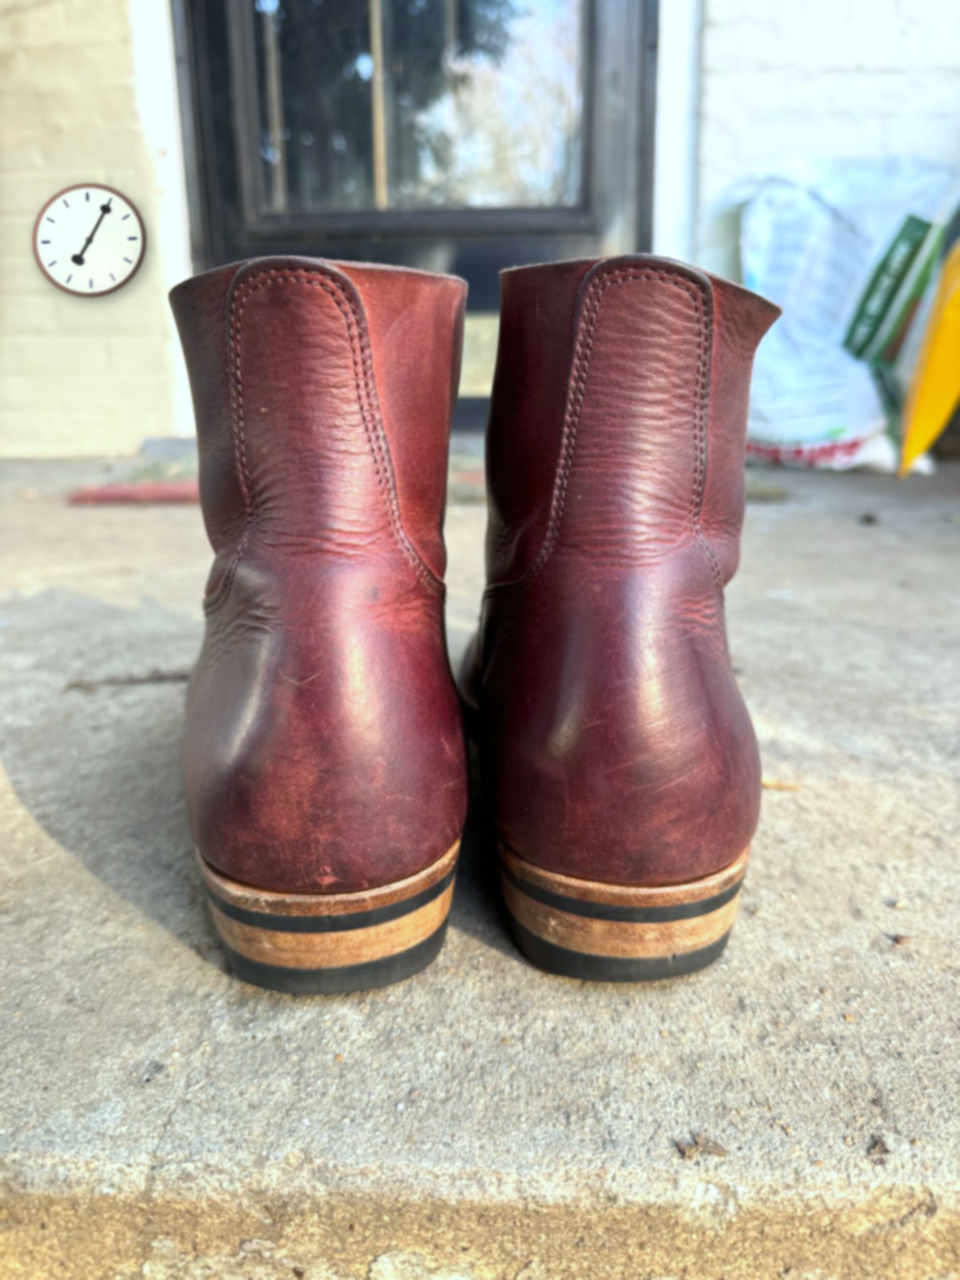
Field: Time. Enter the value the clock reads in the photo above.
7:05
